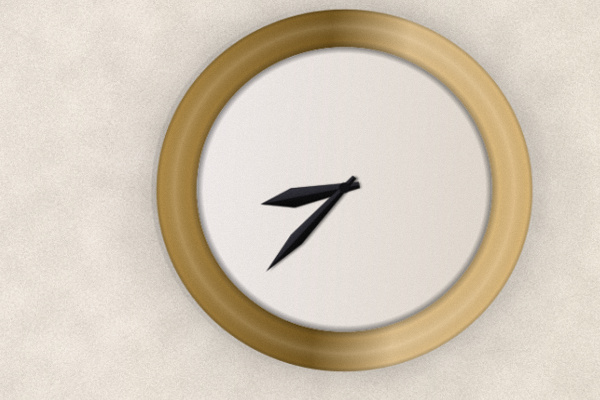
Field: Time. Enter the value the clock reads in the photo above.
8:37
